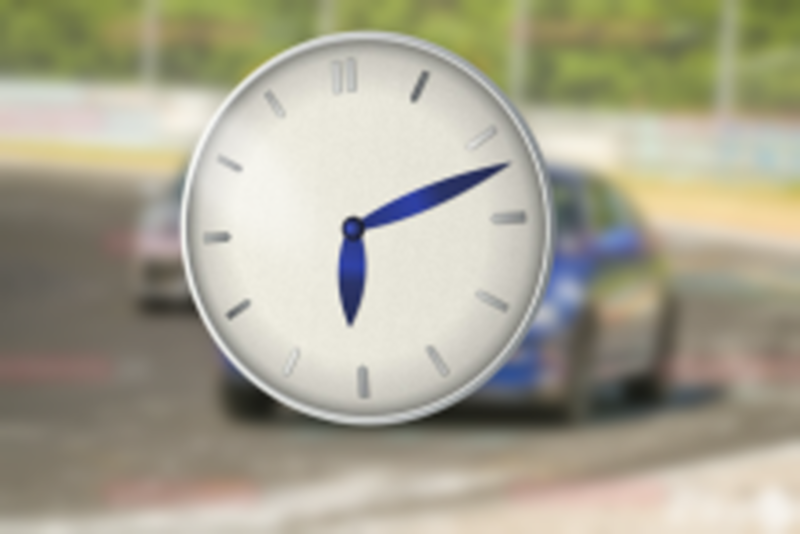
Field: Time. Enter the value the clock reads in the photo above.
6:12
